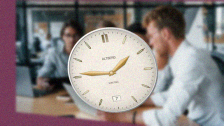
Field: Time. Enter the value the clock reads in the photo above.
1:46
